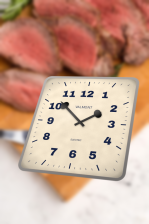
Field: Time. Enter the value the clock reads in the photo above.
1:52
